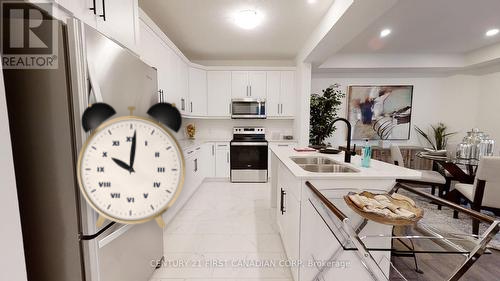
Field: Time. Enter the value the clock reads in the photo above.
10:01
